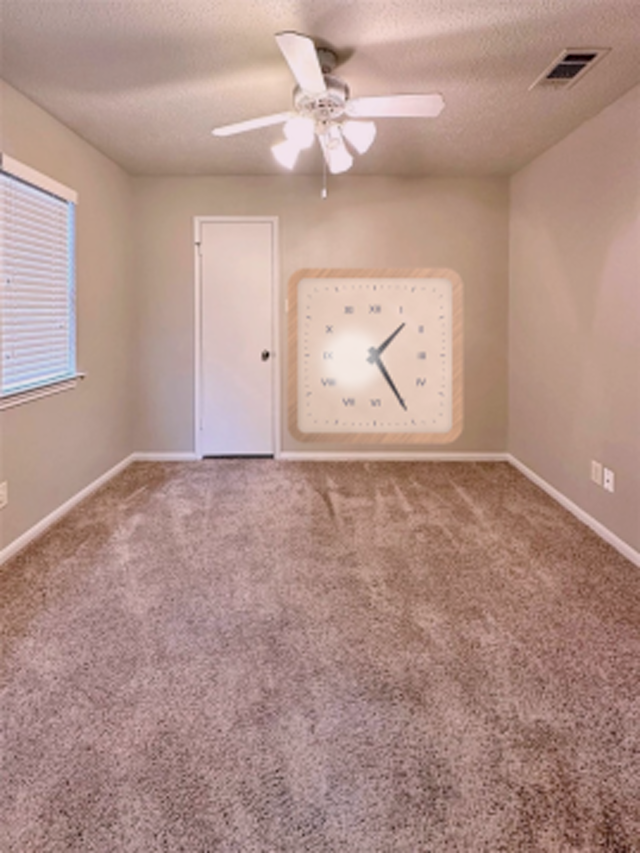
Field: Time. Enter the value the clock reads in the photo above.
1:25
